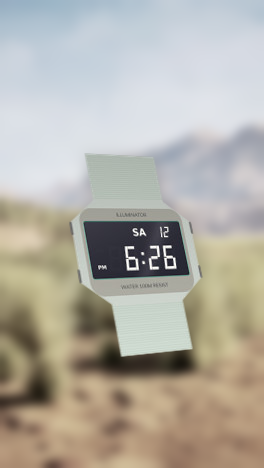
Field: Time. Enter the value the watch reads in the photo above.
6:26
